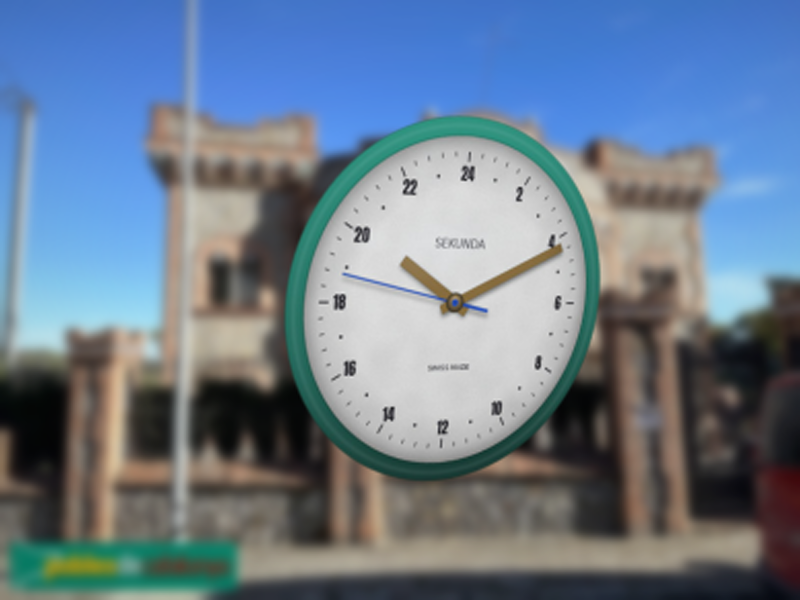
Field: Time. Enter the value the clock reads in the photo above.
20:10:47
